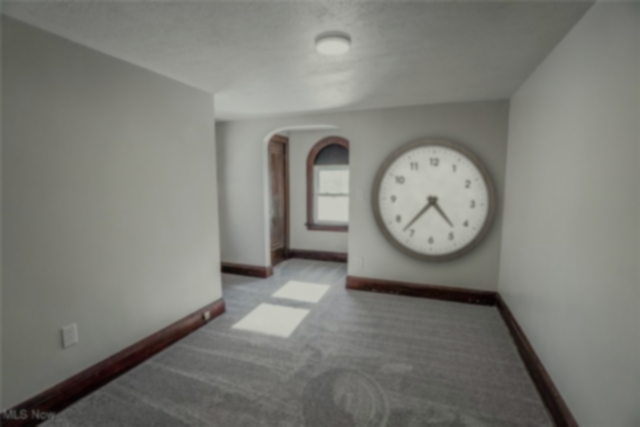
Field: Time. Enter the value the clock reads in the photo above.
4:37
